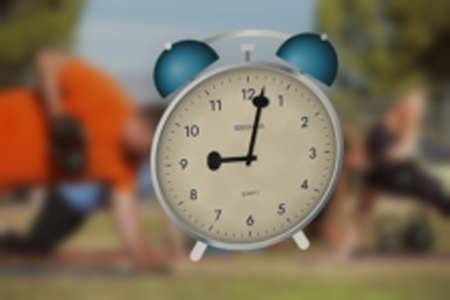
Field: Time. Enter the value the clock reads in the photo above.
9:02
